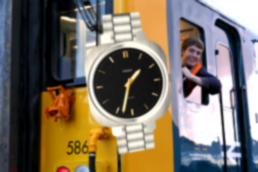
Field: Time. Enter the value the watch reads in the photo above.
1:33
